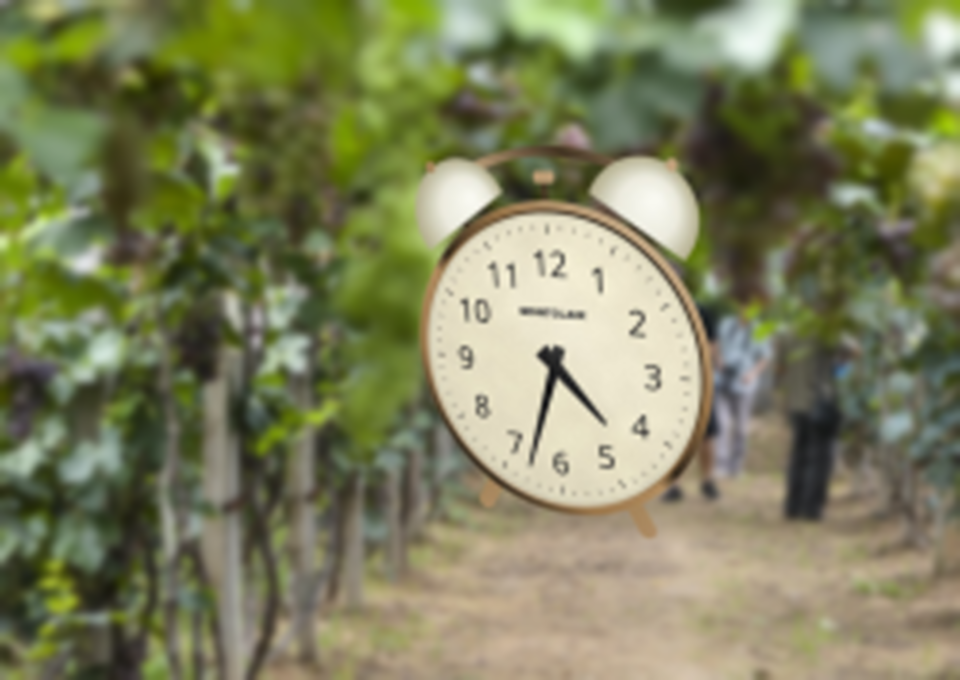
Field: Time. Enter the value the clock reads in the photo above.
4:33
